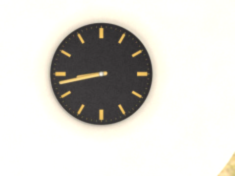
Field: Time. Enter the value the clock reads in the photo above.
8:43
